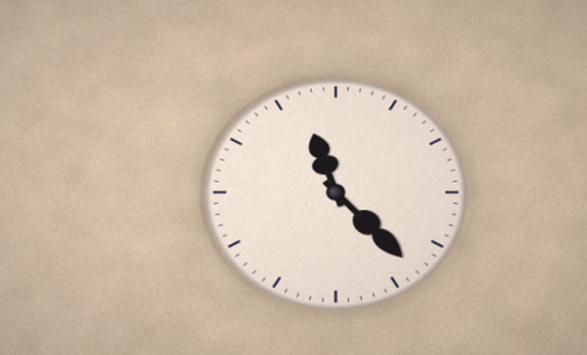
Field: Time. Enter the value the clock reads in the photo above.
11:23
